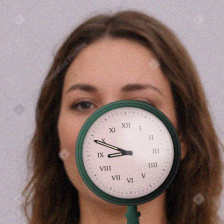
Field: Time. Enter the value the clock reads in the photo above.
8:49
